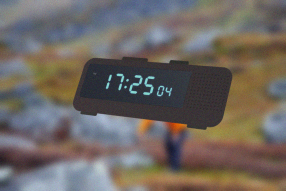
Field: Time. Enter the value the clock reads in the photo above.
17:25:04
